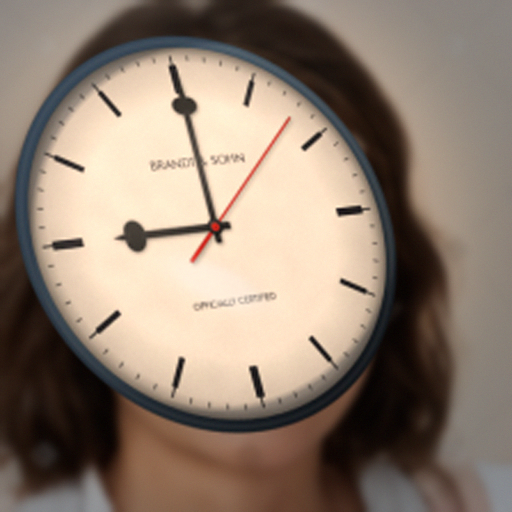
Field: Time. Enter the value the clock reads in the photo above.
9:00:08
